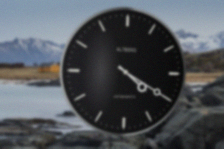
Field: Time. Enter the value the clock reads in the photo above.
4:20
